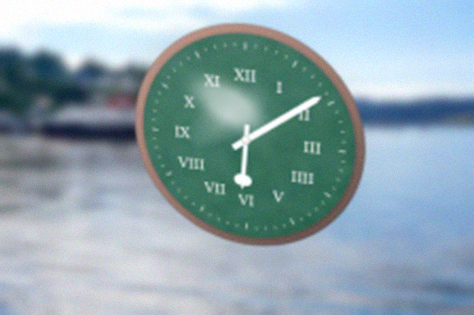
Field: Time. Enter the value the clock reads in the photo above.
6:09
